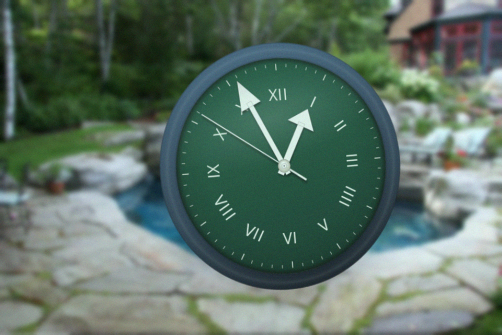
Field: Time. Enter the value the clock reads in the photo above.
12:55:51
